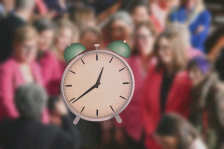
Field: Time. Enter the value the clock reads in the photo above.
12:39
